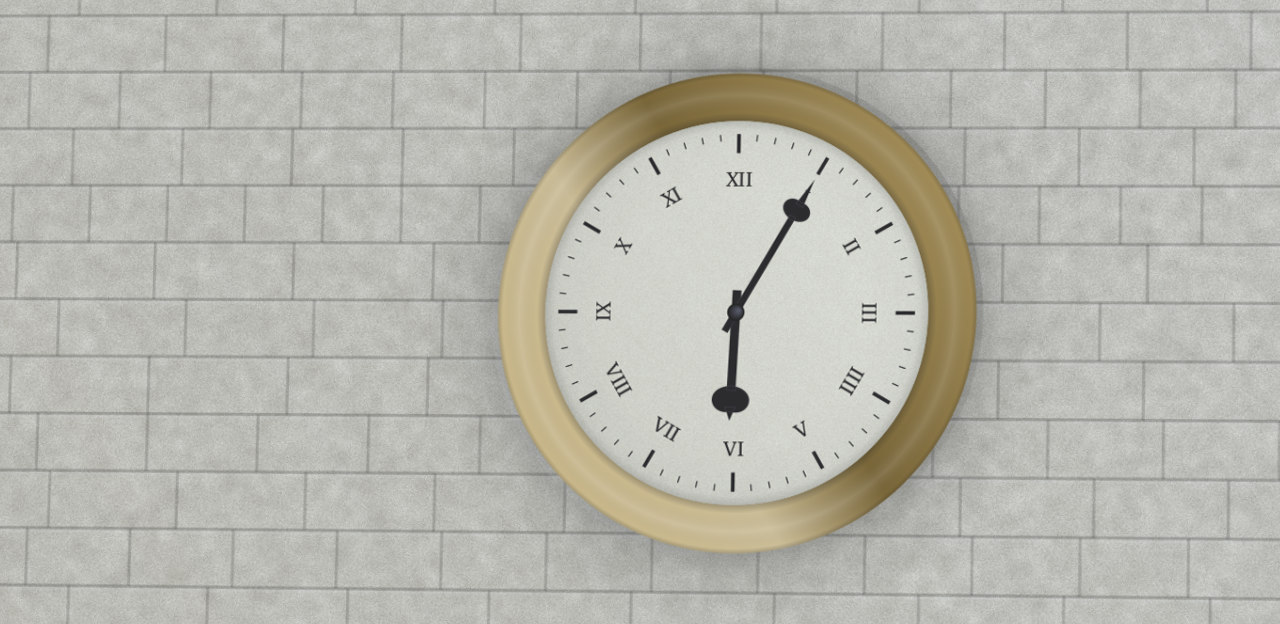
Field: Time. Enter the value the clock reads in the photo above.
6:05
